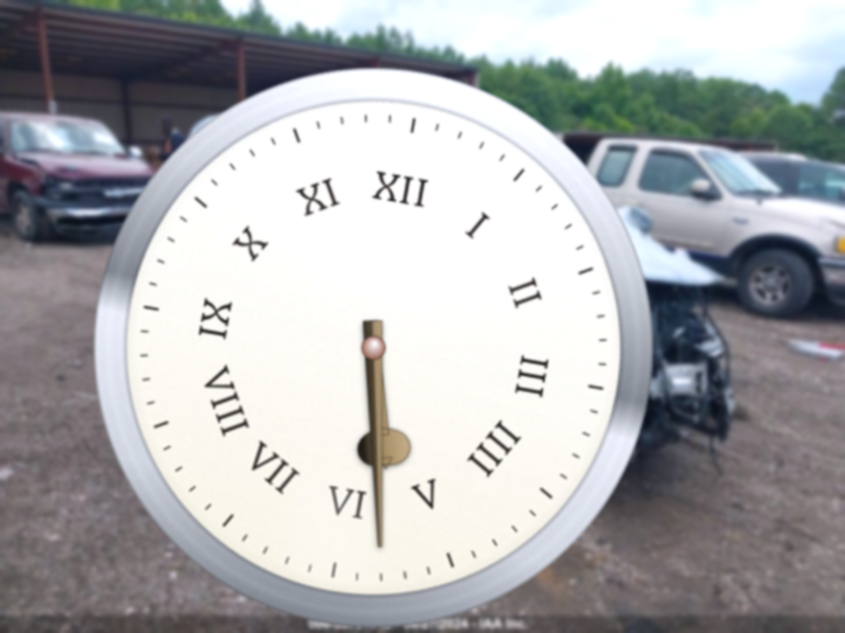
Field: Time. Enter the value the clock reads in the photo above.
5:28
